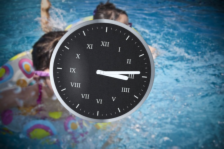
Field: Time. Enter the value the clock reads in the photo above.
3:14
